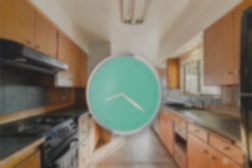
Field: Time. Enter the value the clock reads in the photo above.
8:21
